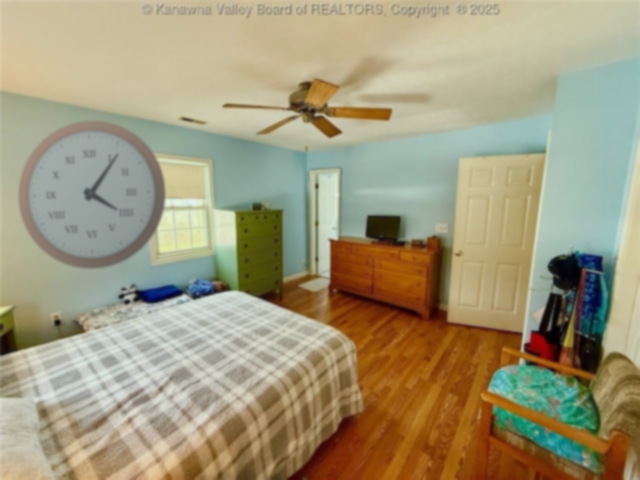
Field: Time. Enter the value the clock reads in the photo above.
4:06
